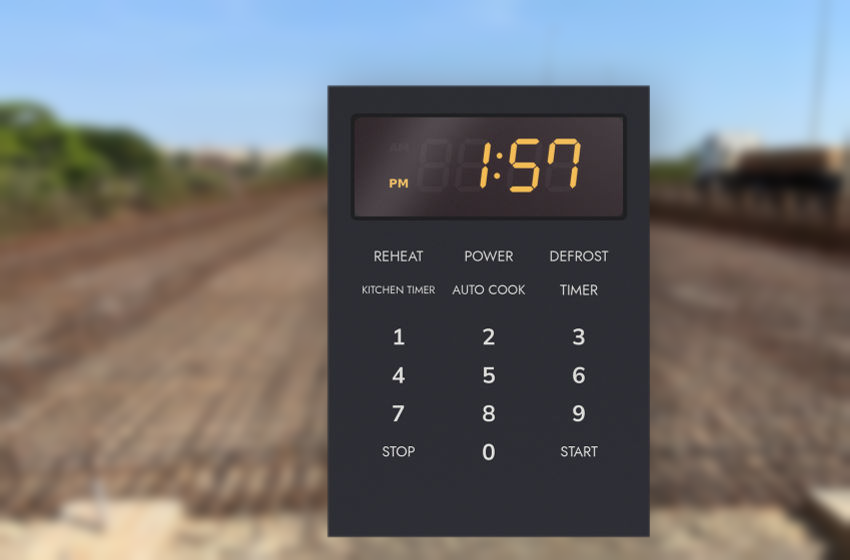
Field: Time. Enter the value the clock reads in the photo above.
1:57
